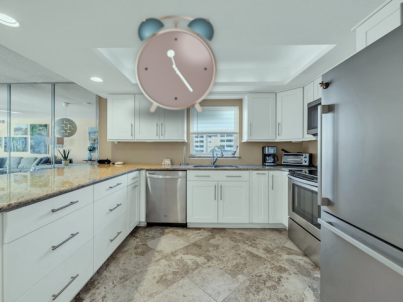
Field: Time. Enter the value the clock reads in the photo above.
11:24
